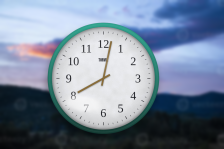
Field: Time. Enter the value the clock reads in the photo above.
8:02
